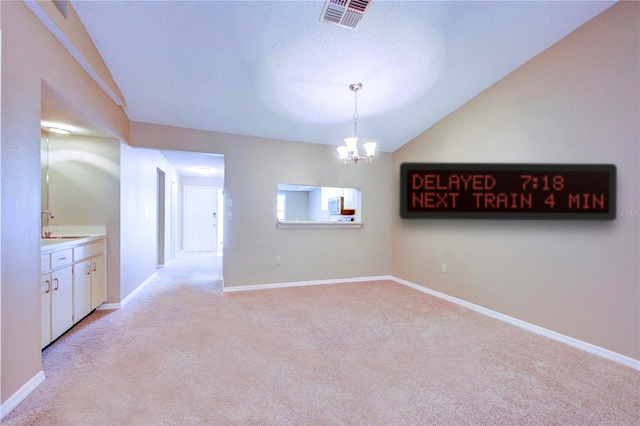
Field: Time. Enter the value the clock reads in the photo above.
7:18
